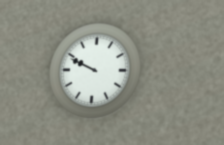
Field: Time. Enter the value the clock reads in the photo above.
9:49
